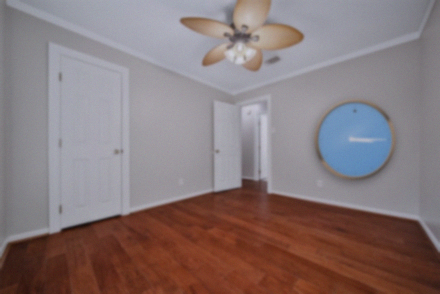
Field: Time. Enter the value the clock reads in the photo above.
3:15
